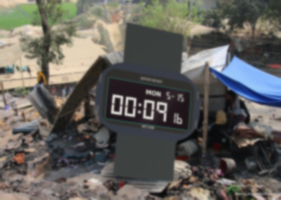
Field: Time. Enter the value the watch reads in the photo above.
0:09
